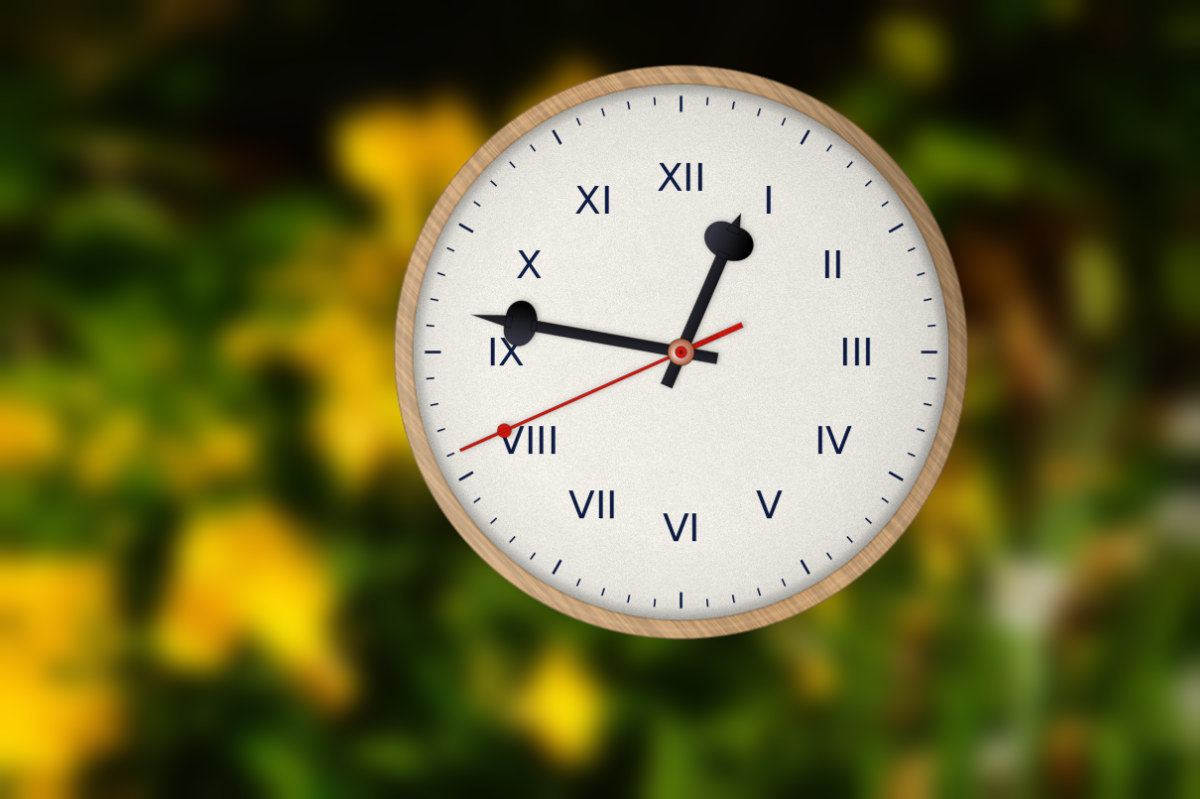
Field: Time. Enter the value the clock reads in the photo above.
12:46:41
